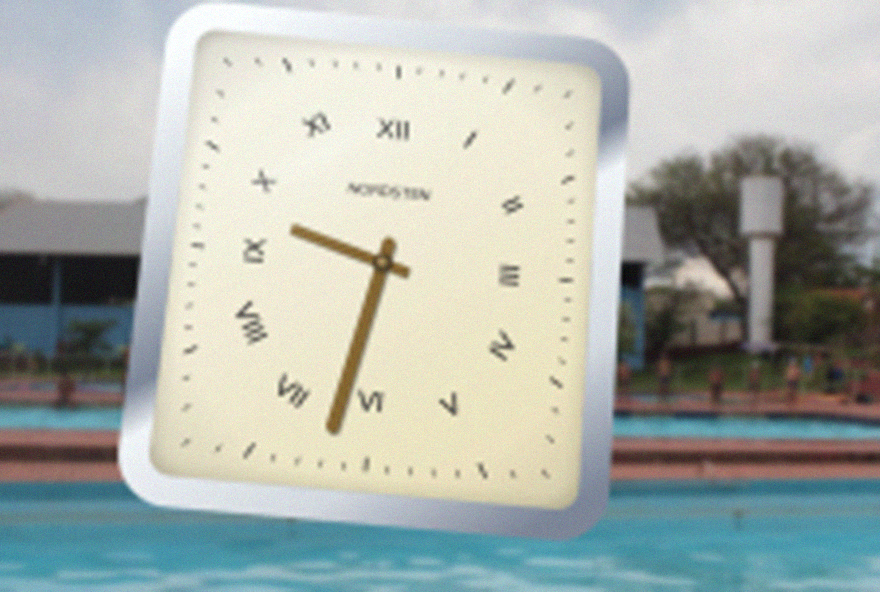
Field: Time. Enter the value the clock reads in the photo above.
9:32
